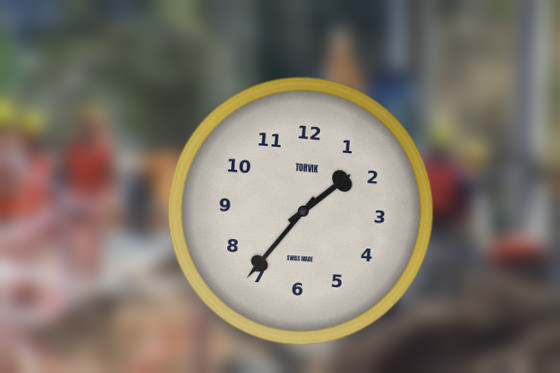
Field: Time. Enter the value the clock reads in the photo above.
1:36
